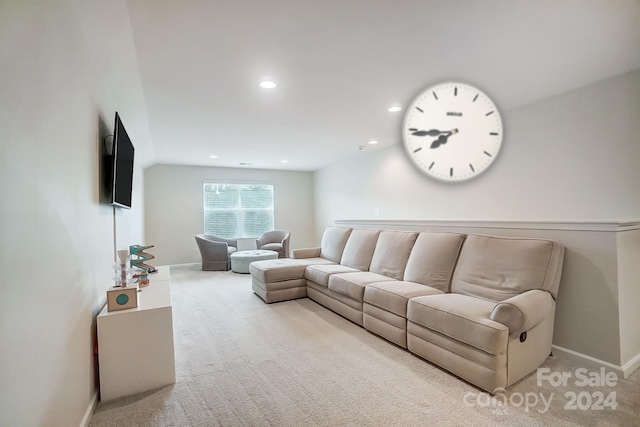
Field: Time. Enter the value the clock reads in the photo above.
7:44
